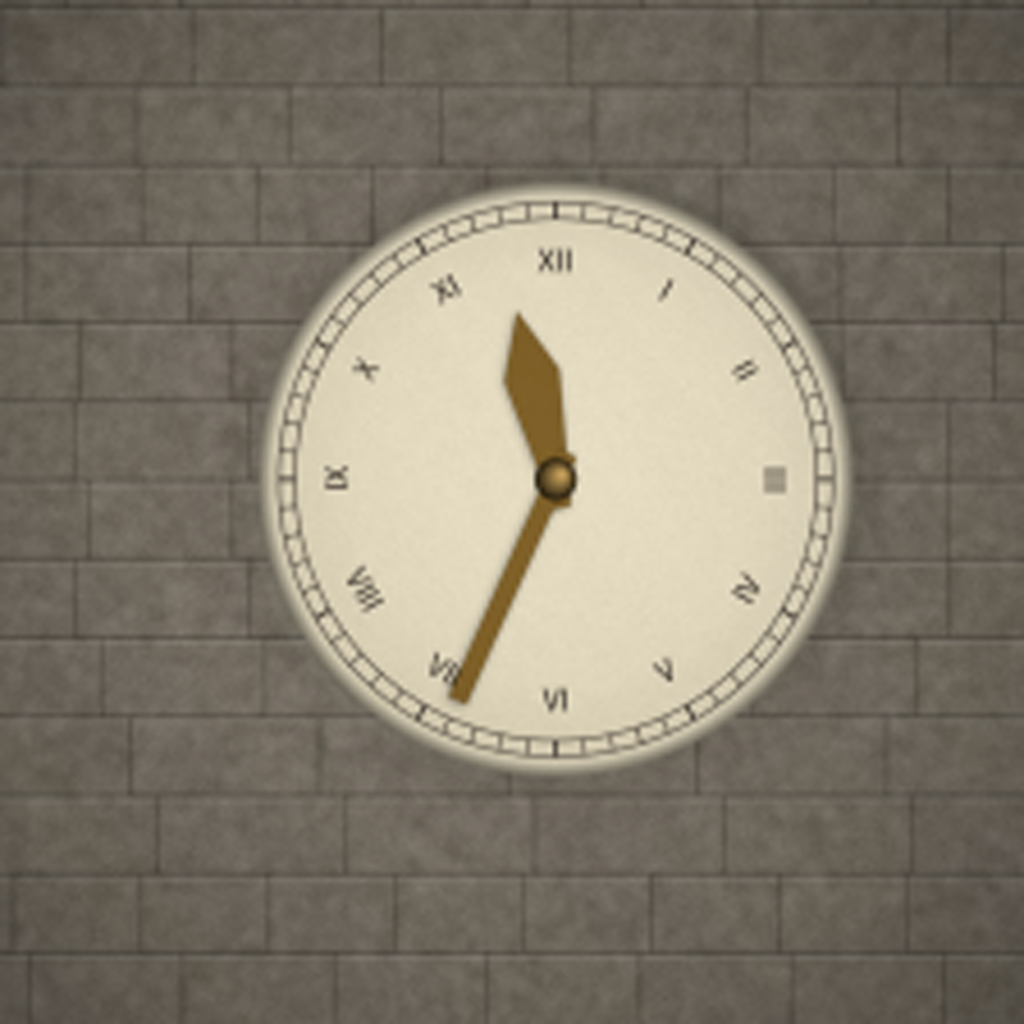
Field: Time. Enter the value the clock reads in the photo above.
11:34
